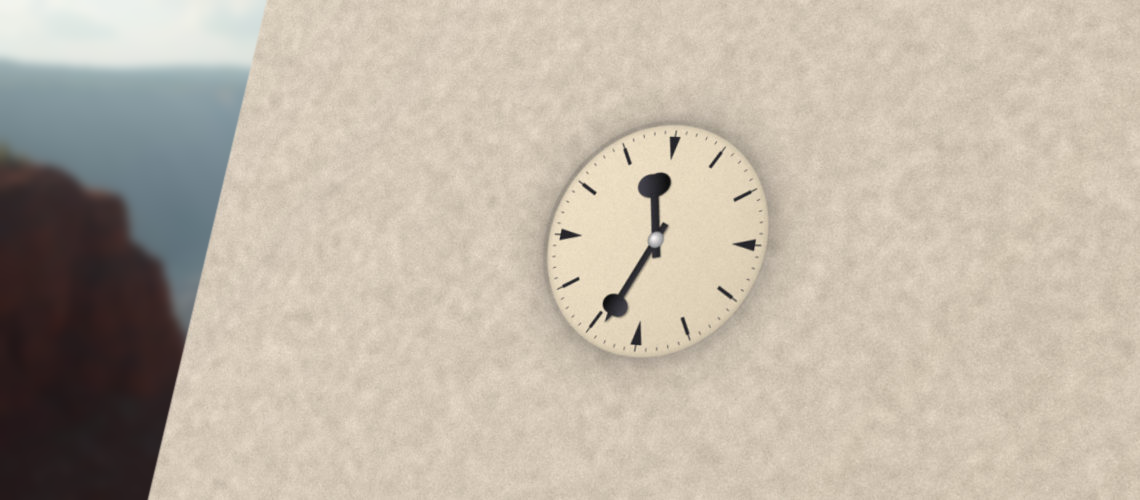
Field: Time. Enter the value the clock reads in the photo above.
11:34
